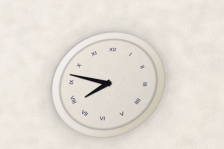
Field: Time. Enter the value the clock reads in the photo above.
7:47
